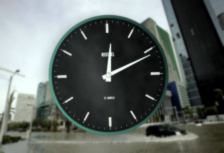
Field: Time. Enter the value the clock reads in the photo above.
12:11
